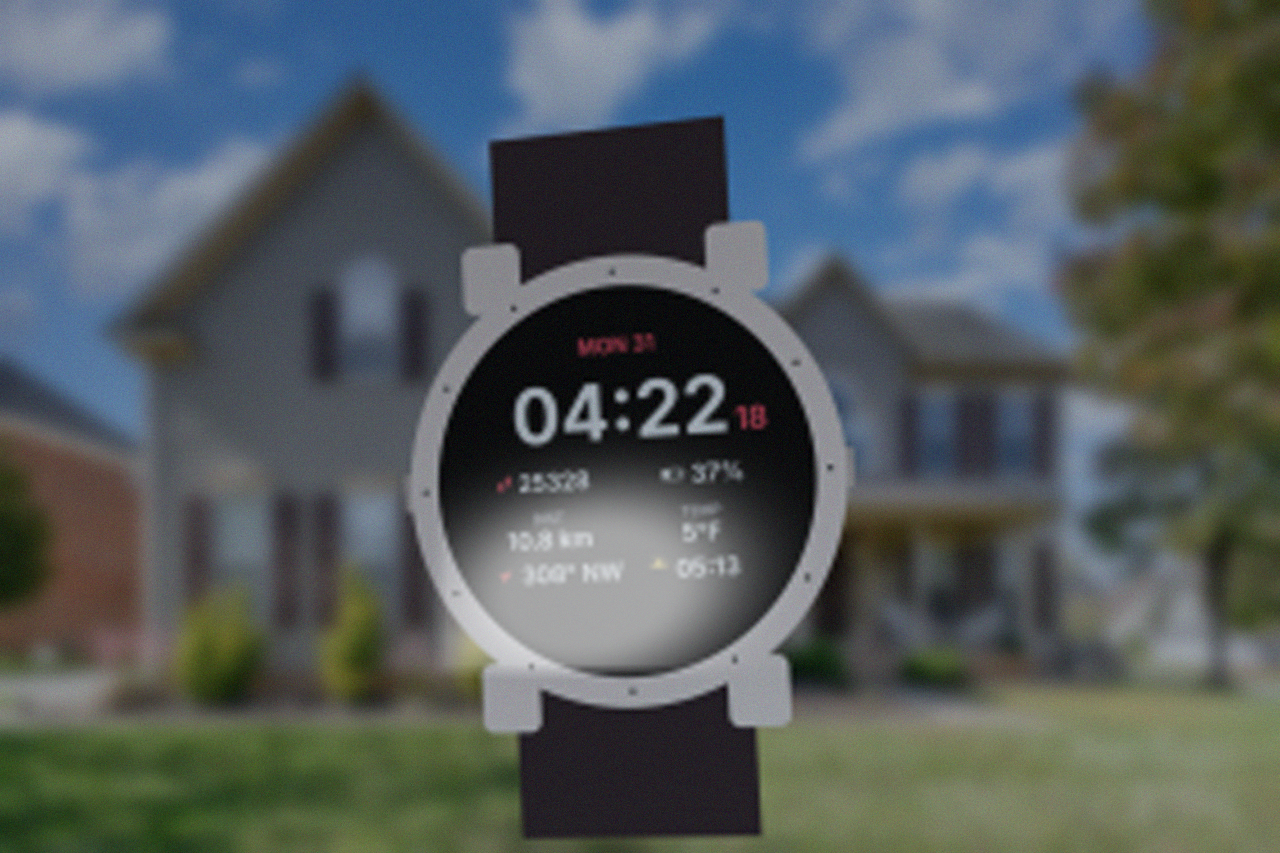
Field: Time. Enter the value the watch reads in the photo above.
4:22
